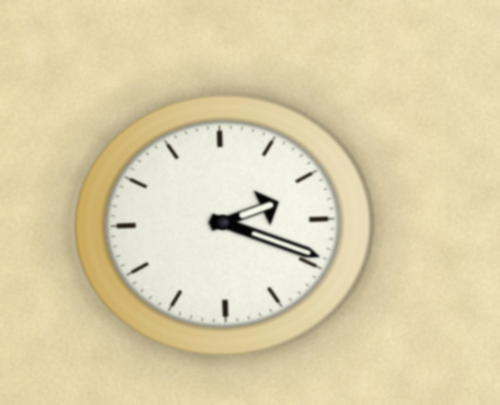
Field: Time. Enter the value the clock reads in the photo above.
2:19
